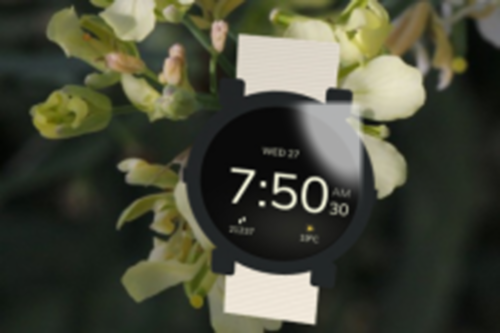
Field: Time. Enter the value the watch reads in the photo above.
7:50
